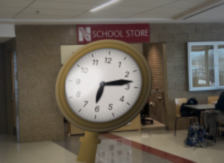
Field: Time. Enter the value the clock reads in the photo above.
6:13
